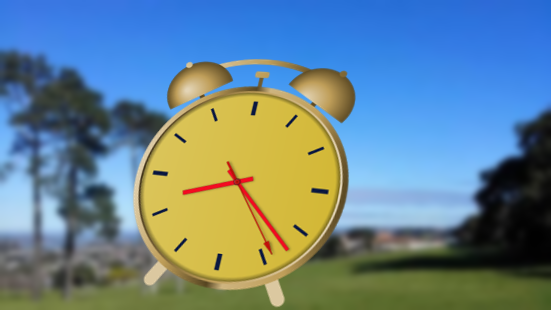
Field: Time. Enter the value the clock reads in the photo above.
8:22:24
